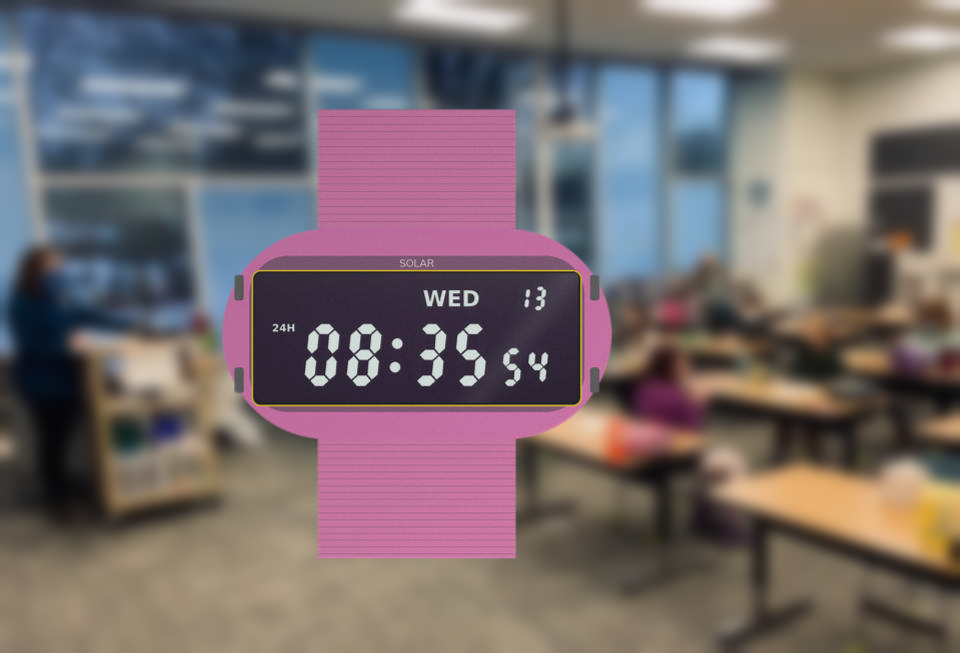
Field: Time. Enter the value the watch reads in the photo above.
8:35:54
